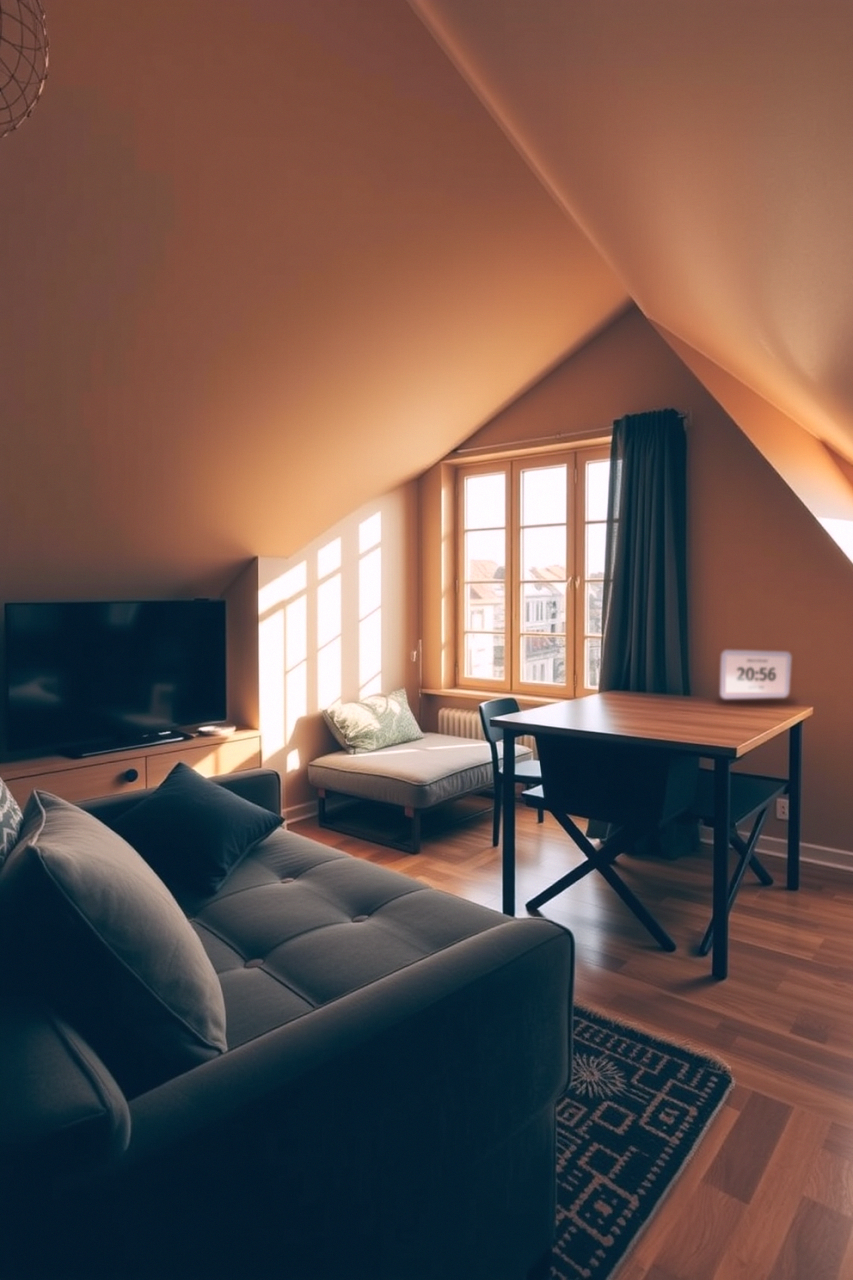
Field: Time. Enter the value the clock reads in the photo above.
20:56
